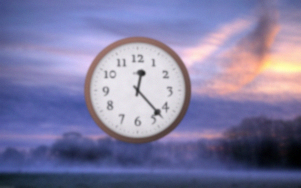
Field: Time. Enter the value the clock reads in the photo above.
12:23
